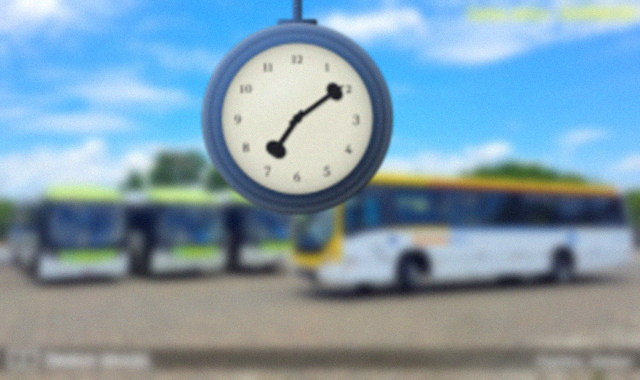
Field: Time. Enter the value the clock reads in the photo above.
7:09
